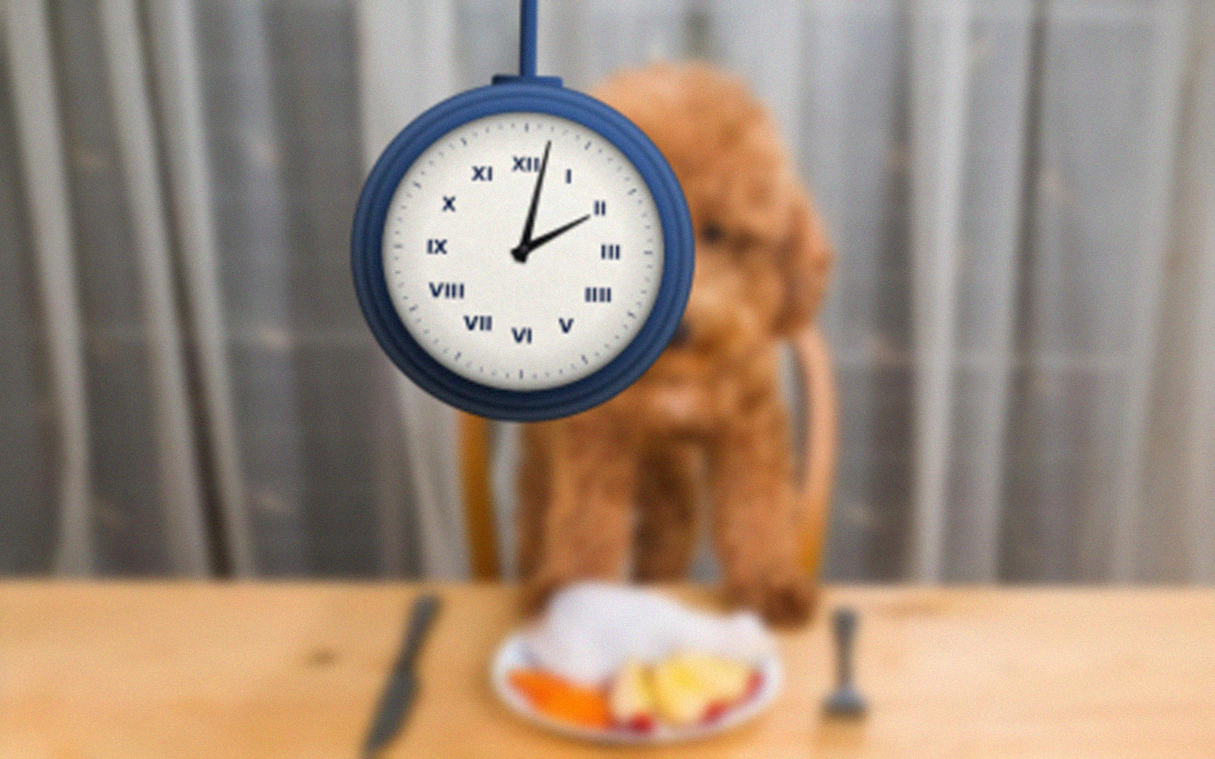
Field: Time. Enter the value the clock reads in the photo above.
2:02
